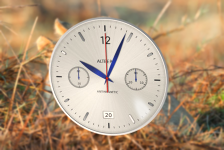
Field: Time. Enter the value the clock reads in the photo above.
10:04
